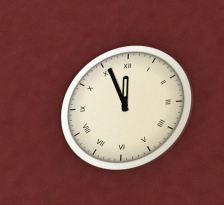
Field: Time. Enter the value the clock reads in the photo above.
11:56
